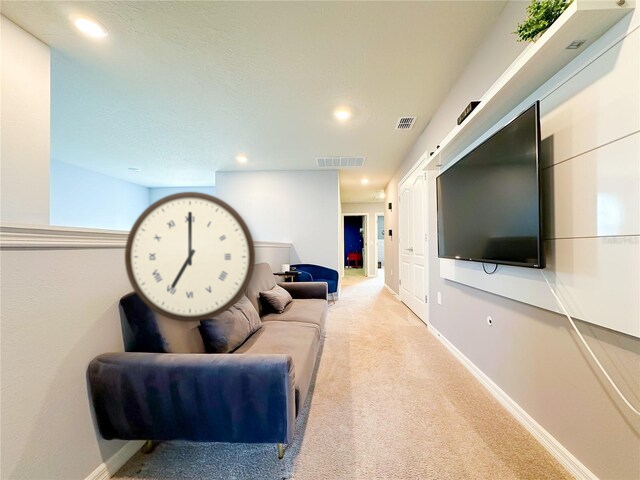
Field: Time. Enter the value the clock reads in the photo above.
7:00
